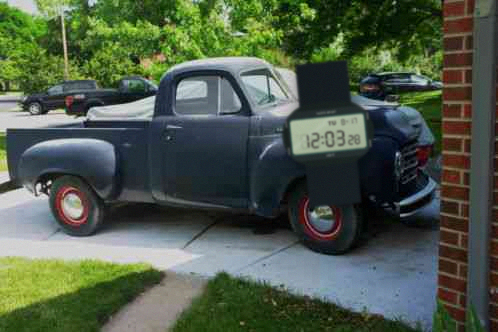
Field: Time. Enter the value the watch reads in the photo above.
12:03
